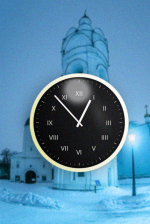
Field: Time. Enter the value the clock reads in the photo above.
12:53
